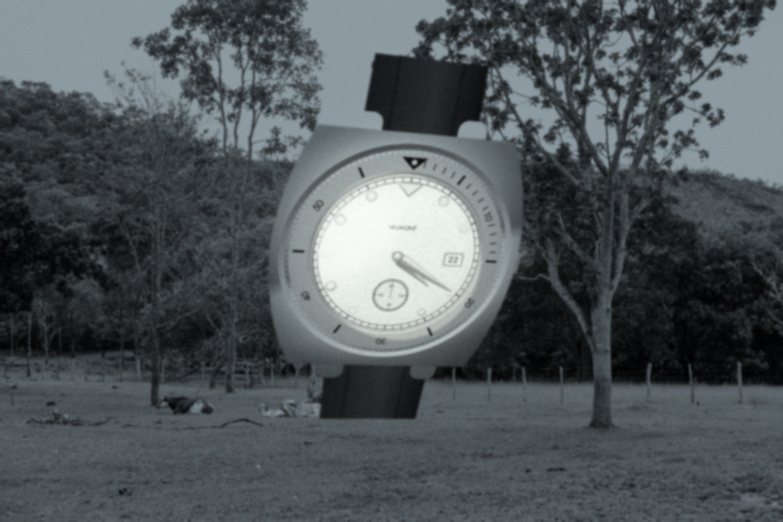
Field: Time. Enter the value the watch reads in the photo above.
4:20
